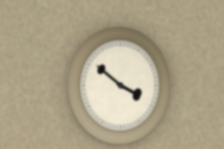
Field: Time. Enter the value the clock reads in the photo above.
3:51
